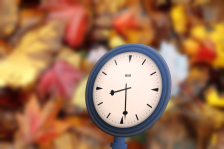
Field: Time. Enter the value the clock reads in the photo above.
8:29
